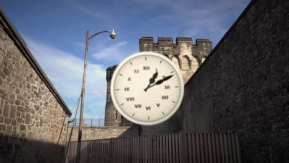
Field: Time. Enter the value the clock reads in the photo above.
1:11
